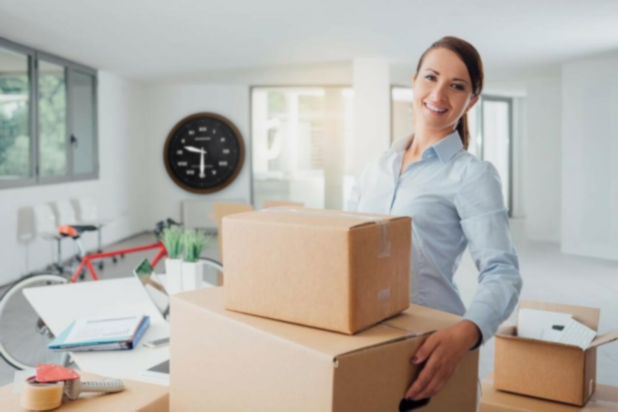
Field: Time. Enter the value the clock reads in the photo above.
9:30
